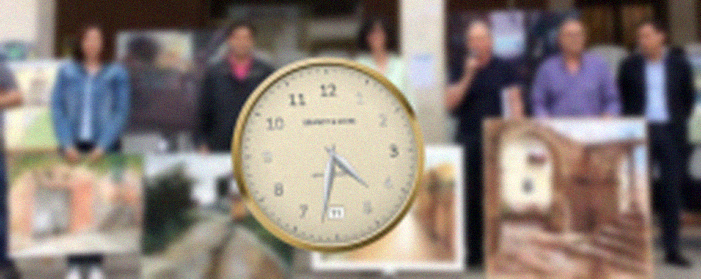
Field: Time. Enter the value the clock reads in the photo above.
4:32
